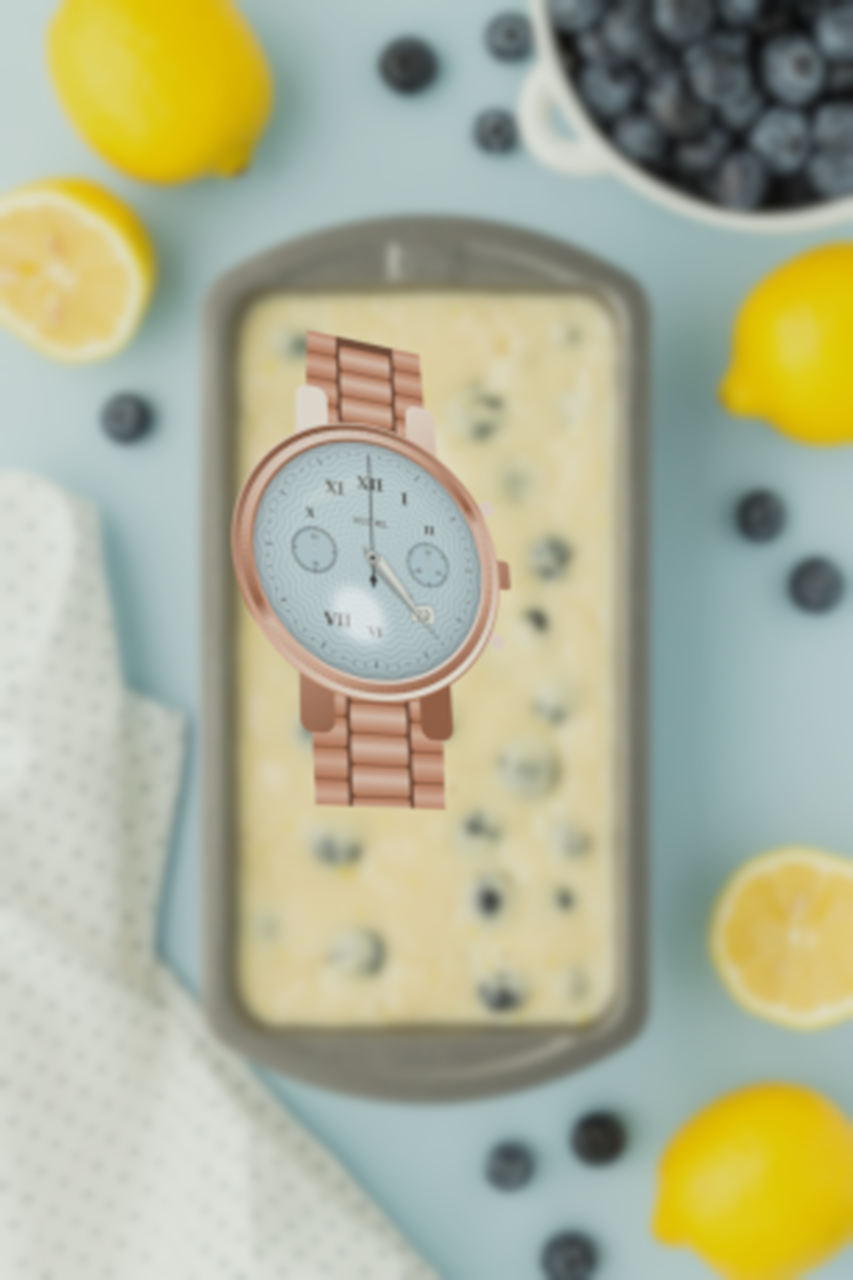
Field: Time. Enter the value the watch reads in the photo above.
4:23
